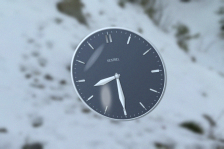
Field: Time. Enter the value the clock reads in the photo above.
8:30
